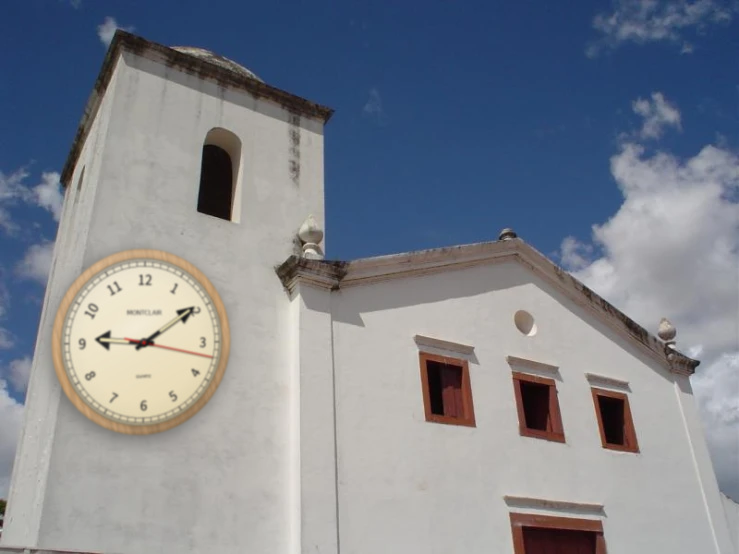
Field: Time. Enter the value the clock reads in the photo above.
9:09:17
